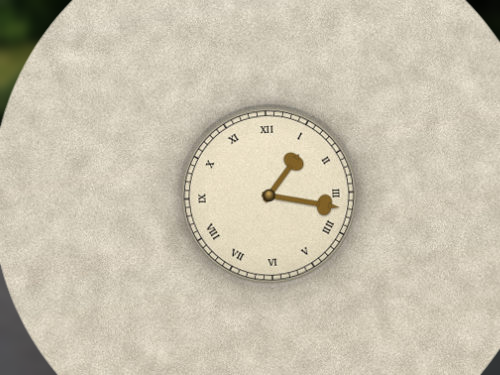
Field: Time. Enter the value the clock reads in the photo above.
1:17
